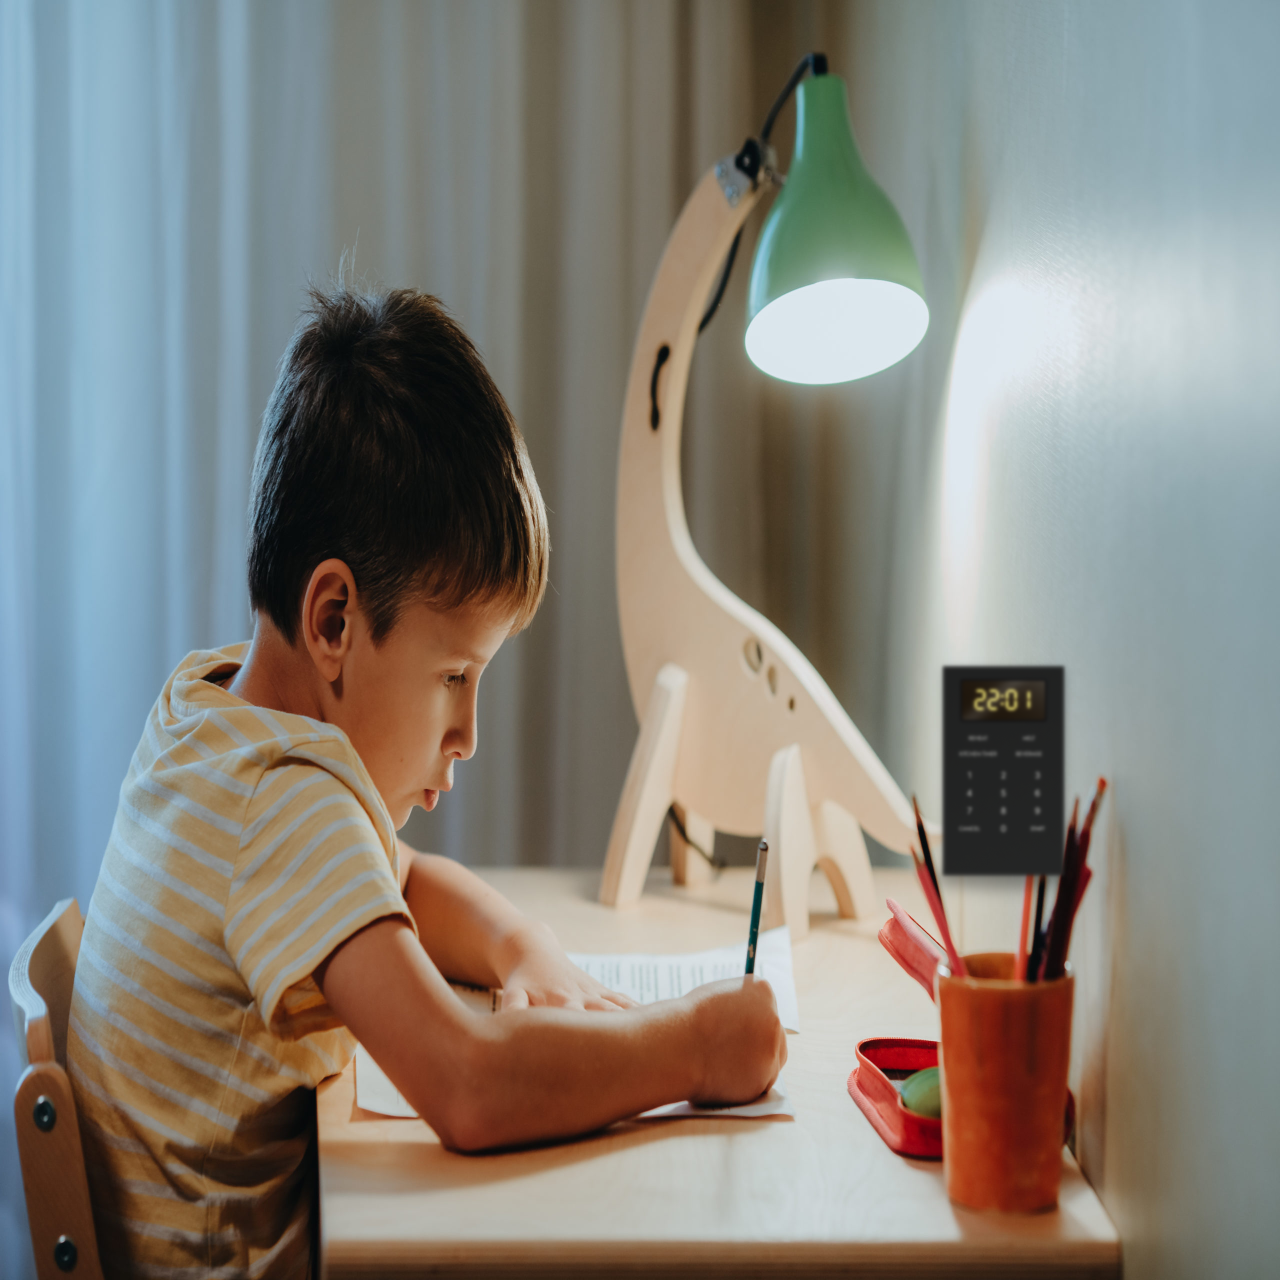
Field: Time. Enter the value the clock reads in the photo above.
22:01
